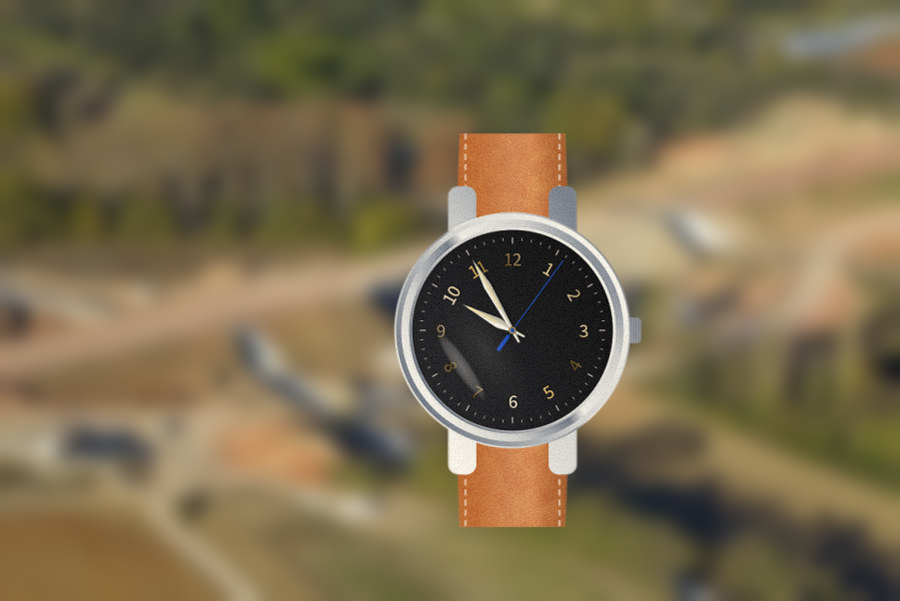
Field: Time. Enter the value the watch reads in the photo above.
9:55:06
